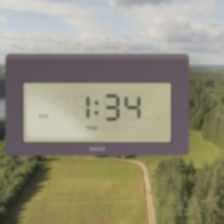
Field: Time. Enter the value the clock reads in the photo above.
1:34
